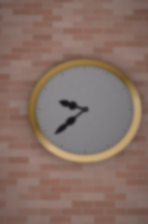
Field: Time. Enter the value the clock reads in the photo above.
9:38
